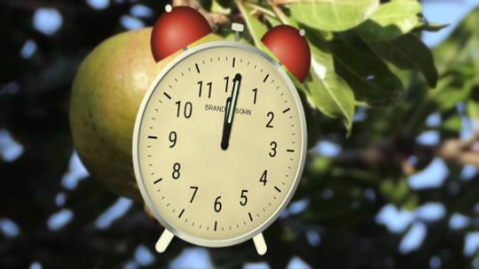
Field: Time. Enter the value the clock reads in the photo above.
12:01
